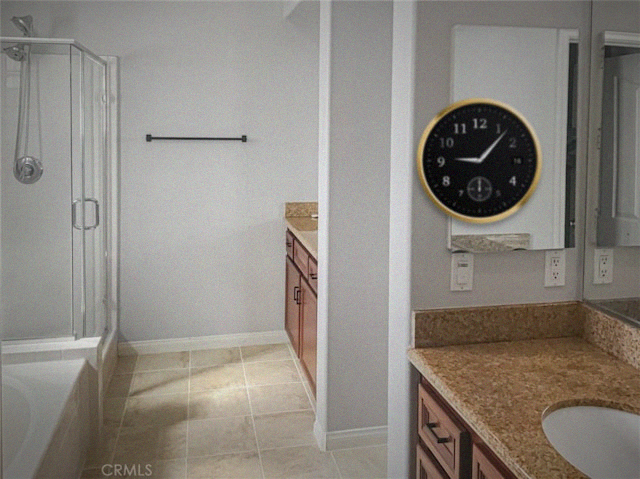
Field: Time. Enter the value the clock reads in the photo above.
9:07
